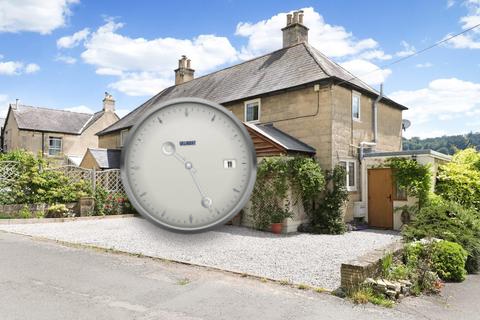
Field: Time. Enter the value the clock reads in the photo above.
10:26
